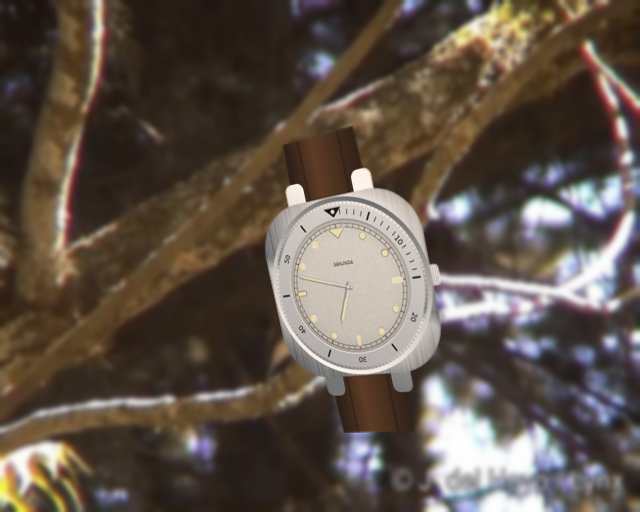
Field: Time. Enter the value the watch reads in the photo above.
6:48
